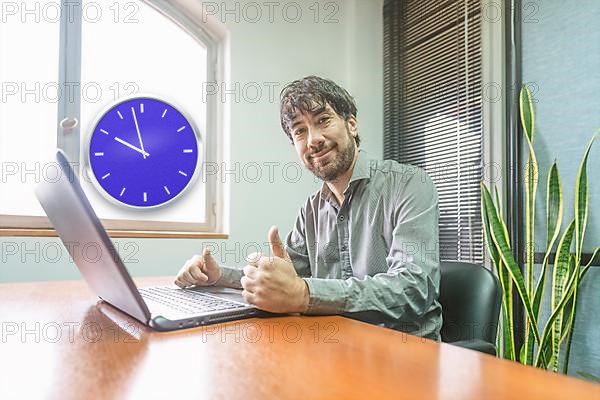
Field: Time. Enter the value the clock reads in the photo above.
9:58
